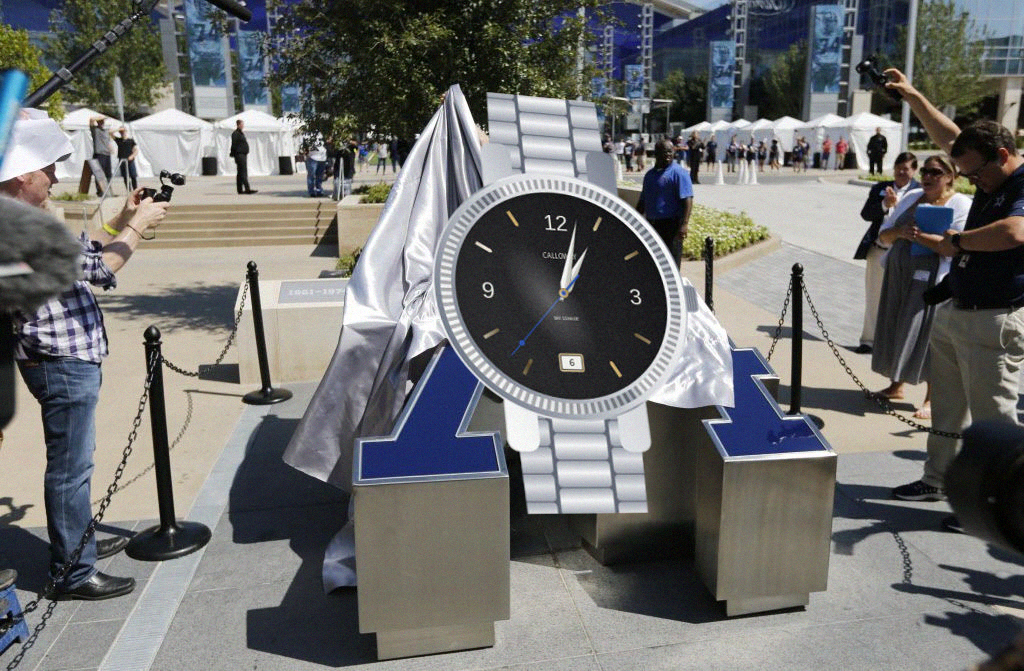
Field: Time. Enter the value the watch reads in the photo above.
1:02:37
